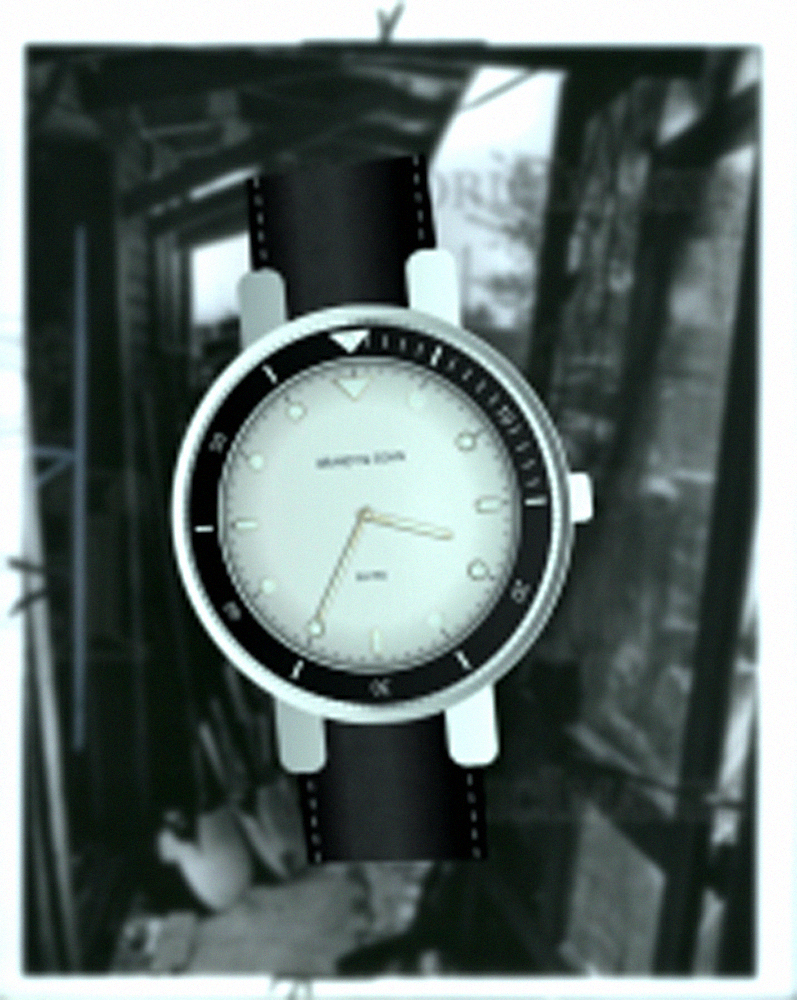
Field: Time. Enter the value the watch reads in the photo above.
3:35
